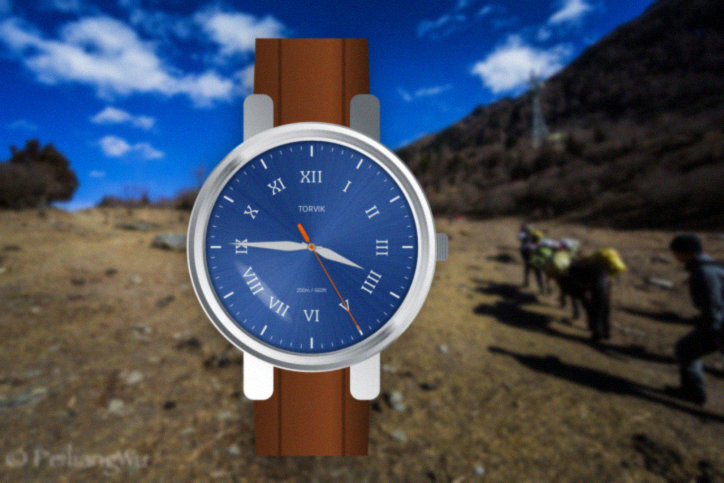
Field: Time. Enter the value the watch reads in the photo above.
3:45:25
